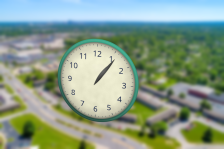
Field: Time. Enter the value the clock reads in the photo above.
1:06
